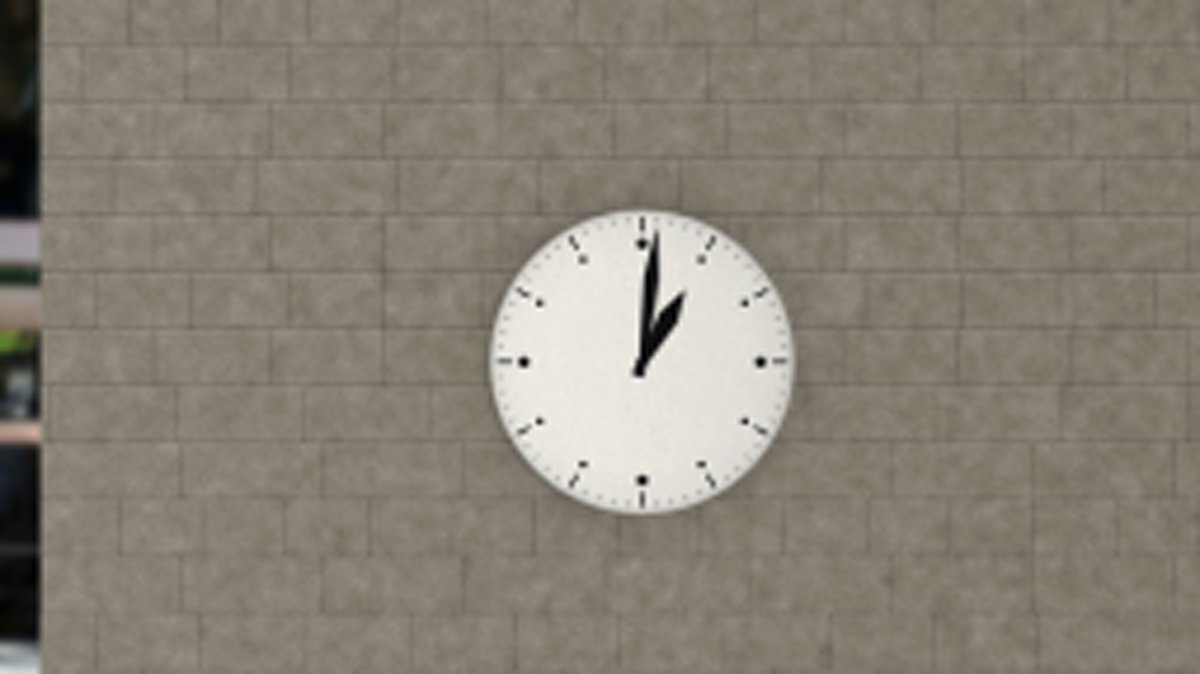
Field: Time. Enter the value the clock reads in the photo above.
1:01
